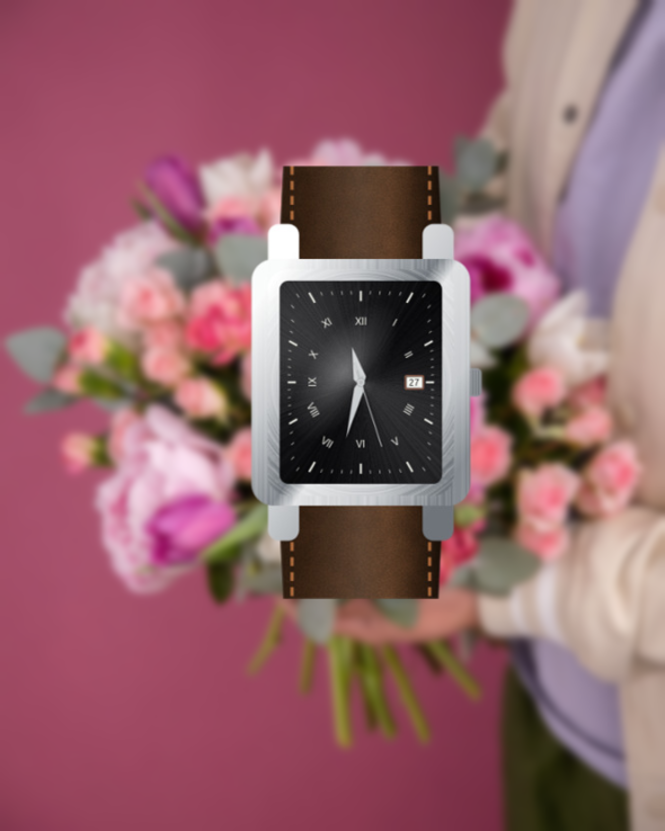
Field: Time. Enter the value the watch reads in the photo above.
11:32:27
